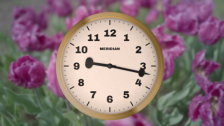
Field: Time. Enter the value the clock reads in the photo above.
9:17
